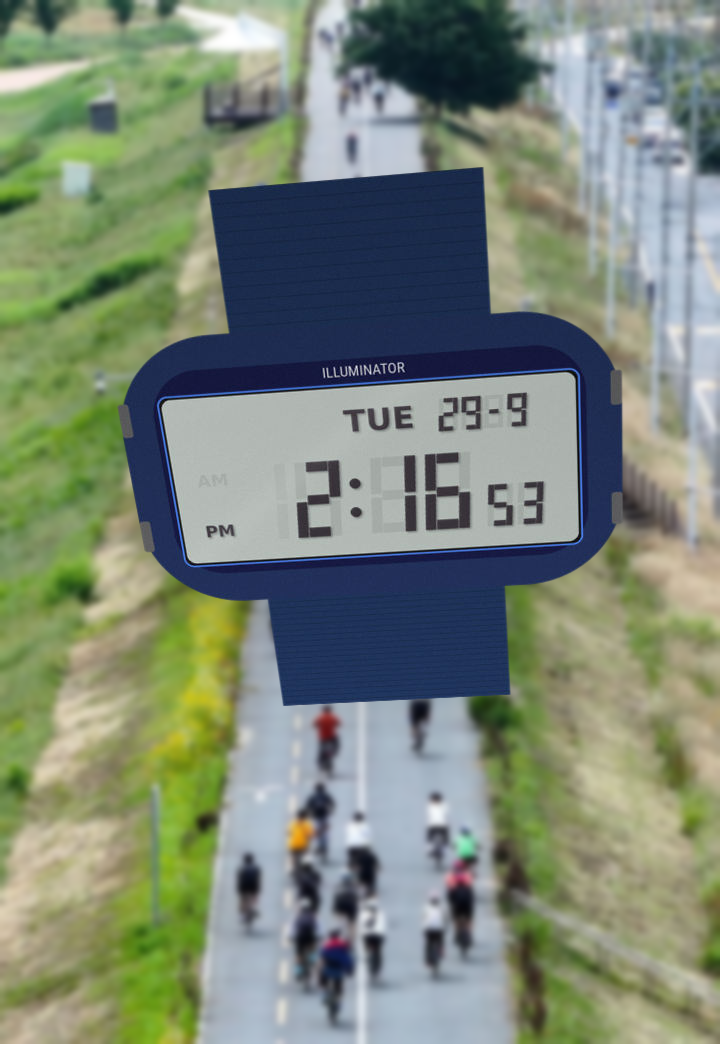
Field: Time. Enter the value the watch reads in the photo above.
2:16:53
